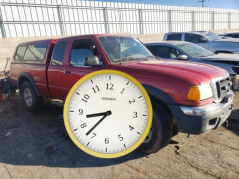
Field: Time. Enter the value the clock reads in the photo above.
8:37
